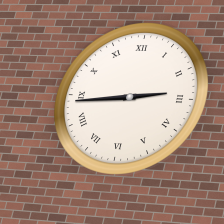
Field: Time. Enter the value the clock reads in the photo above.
2:44
